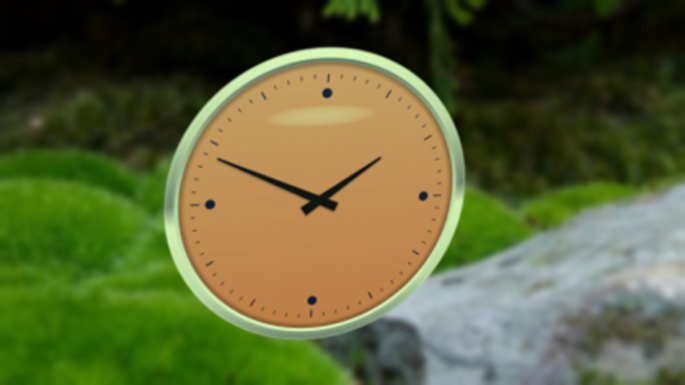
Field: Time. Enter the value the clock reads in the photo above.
1:49
